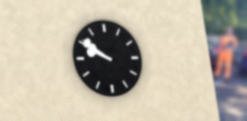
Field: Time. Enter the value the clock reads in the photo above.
9:51
